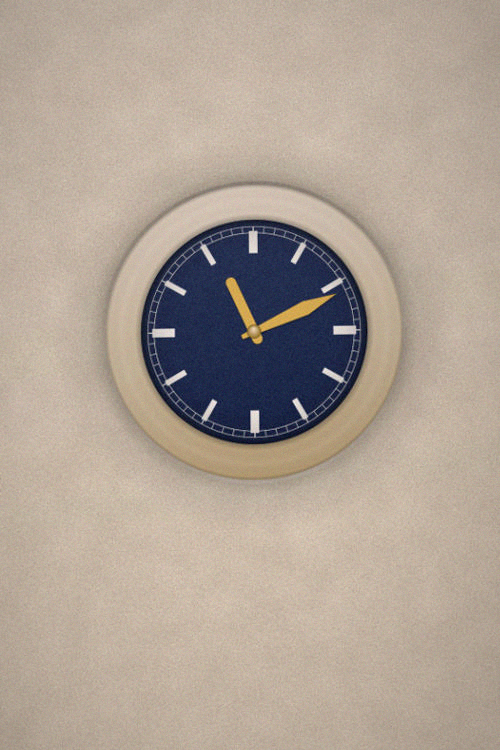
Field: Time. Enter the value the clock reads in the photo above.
11:11
